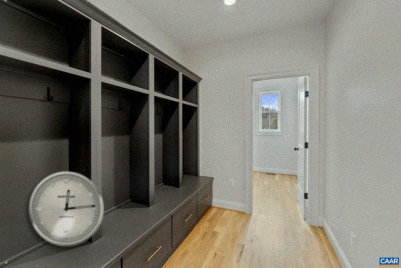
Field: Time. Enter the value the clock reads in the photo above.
12:14
